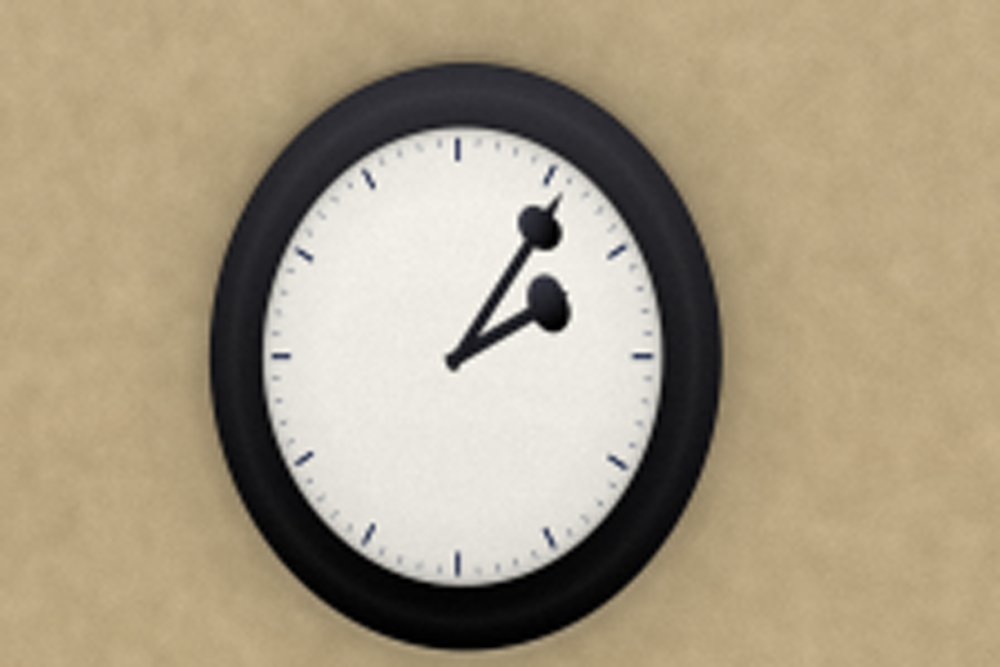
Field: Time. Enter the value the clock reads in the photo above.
2:06
